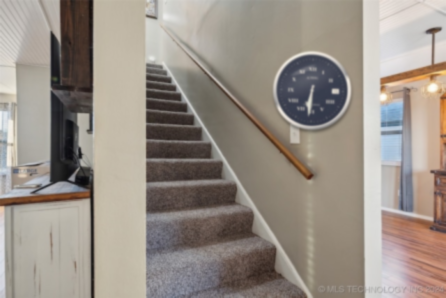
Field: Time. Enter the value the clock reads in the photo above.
6:31
